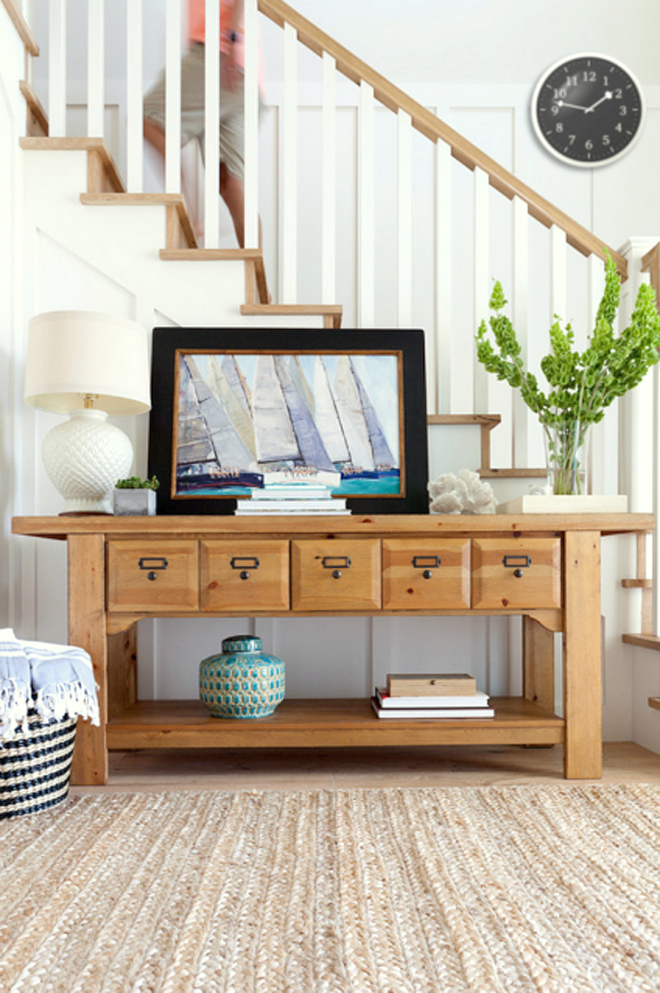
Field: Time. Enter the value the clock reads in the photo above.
1:47
